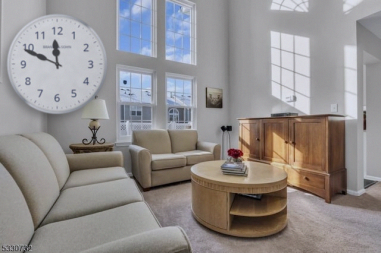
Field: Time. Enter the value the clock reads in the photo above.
11:49
